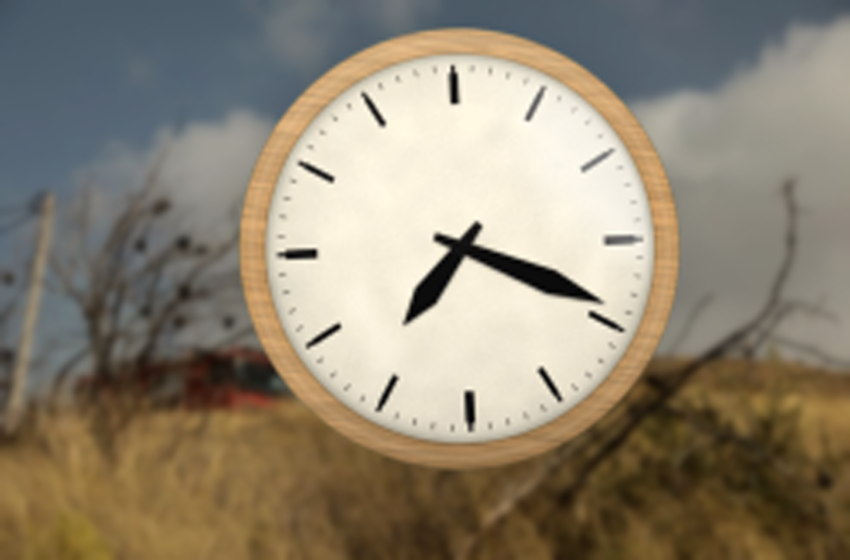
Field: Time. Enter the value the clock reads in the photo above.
7:19
